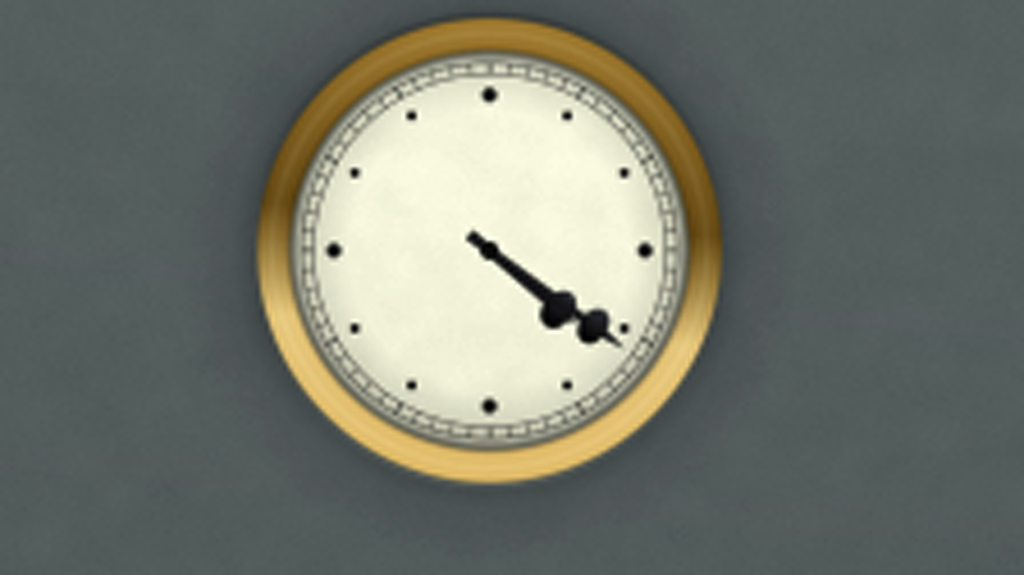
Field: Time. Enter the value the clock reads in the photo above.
4:21
